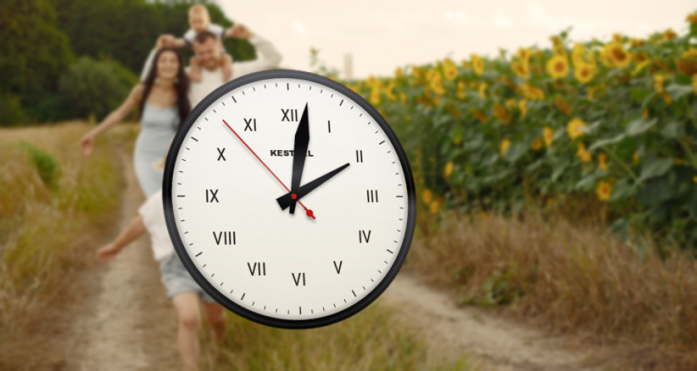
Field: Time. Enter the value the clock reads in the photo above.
2:01:53
